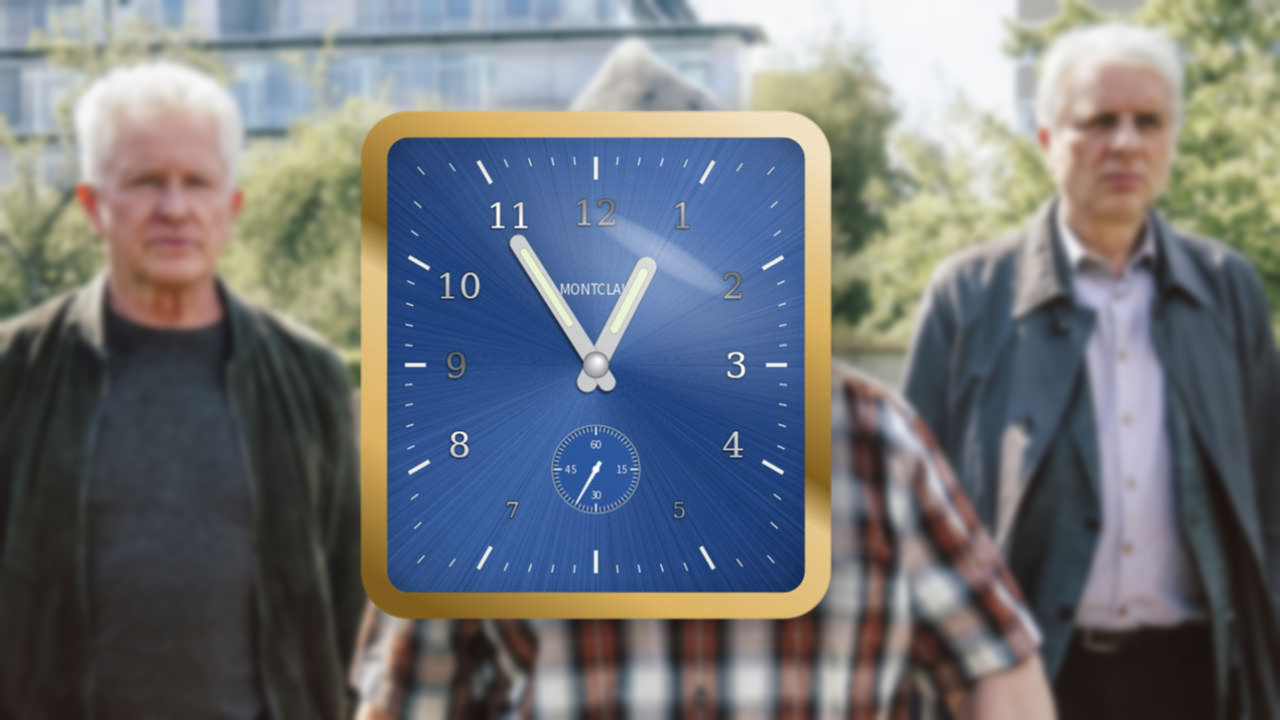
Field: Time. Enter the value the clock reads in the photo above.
12:54:35
